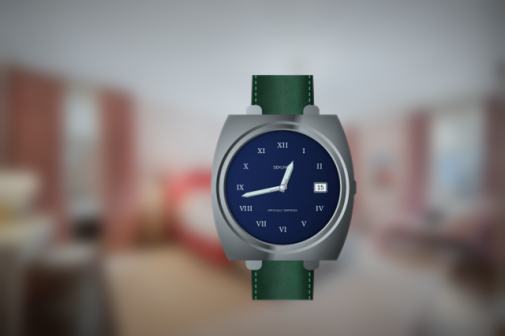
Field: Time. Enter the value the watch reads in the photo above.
12:43
